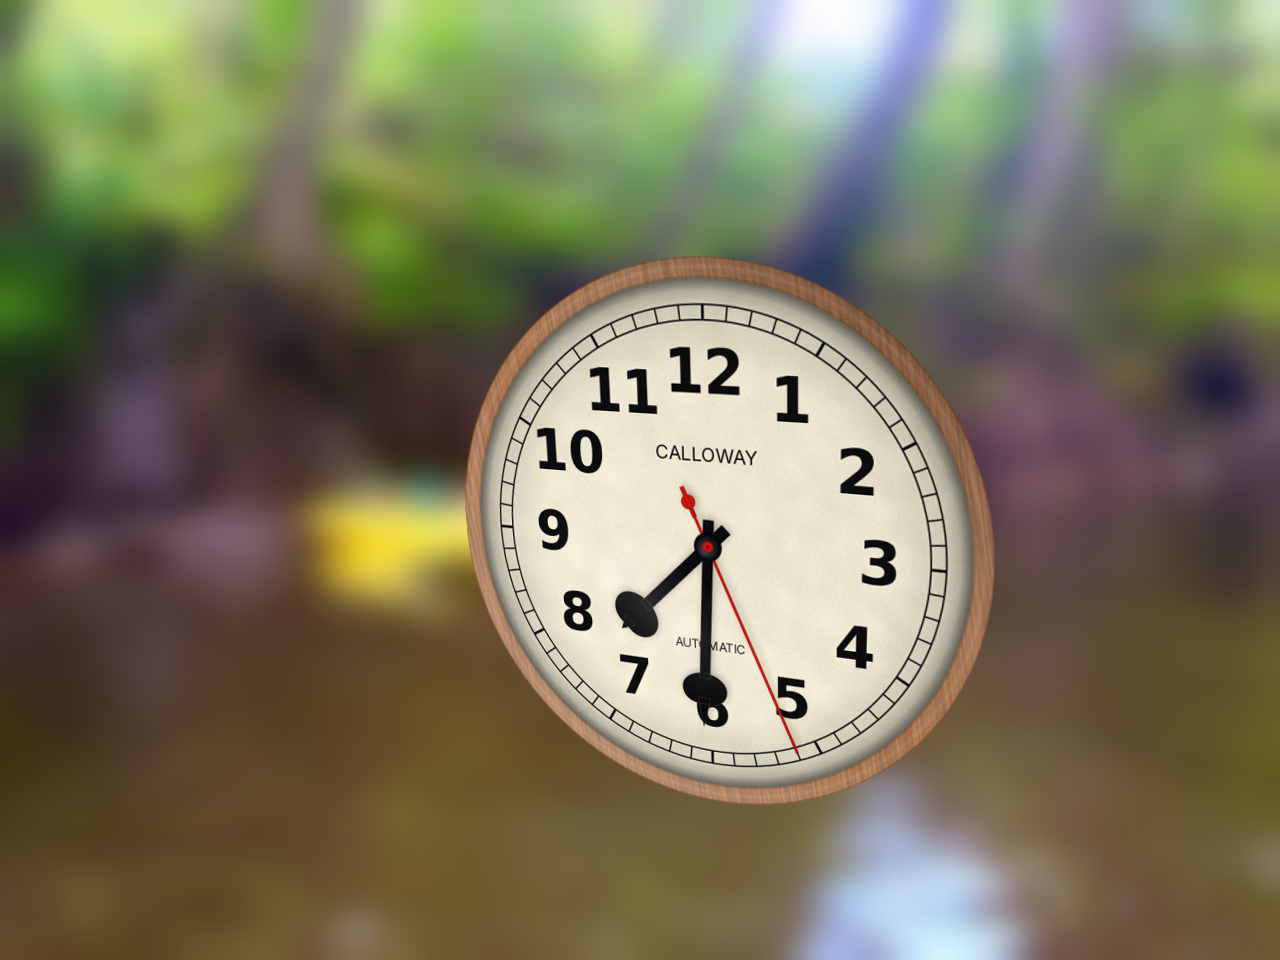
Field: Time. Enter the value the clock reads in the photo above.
7:30:26
